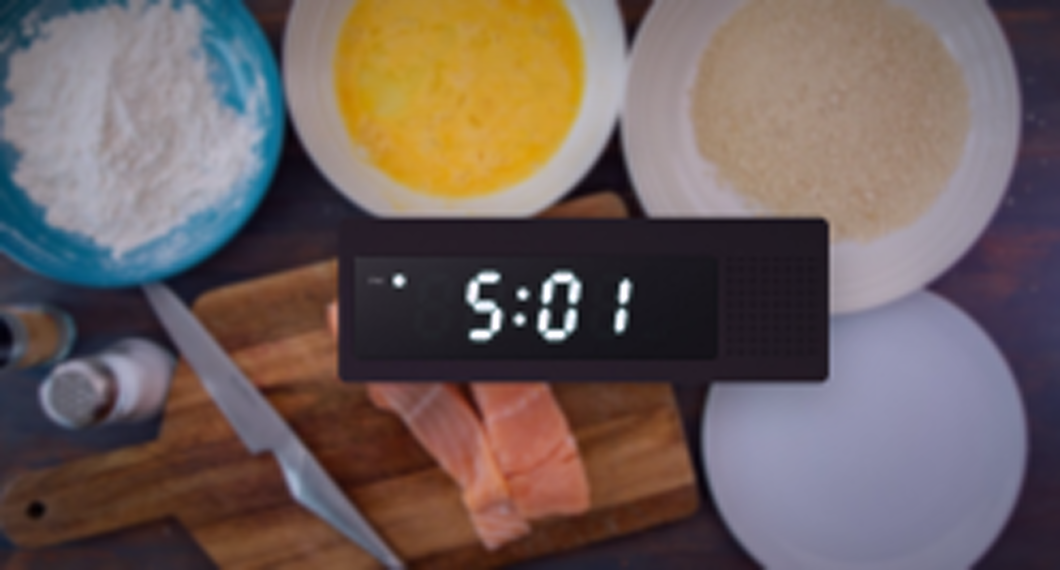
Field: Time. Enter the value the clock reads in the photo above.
5:01
